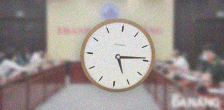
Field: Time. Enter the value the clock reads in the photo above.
5:14
